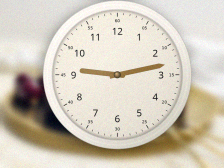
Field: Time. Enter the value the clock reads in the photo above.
9:13
